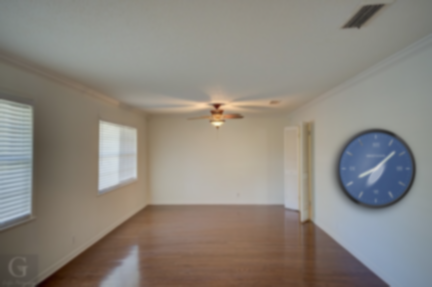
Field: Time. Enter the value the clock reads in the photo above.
8:08
